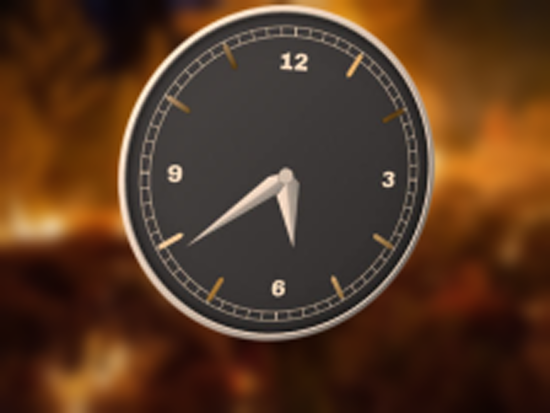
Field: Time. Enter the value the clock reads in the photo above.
5:39
